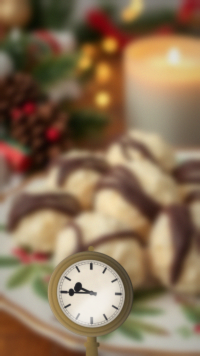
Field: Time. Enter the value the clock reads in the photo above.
9:45
